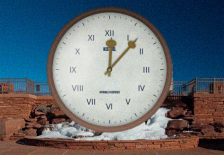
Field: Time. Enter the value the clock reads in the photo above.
12:07
